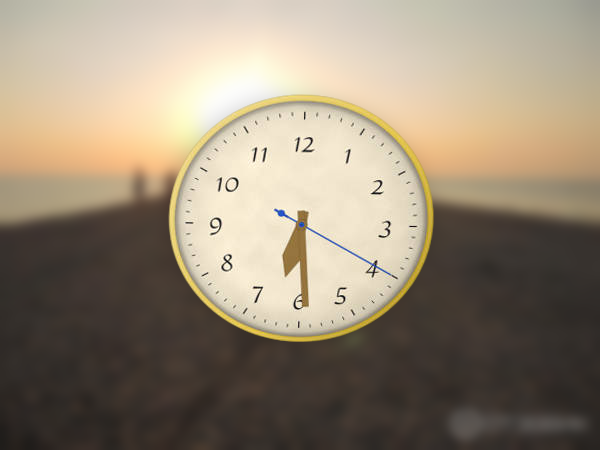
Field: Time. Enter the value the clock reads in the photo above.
6:29:20
